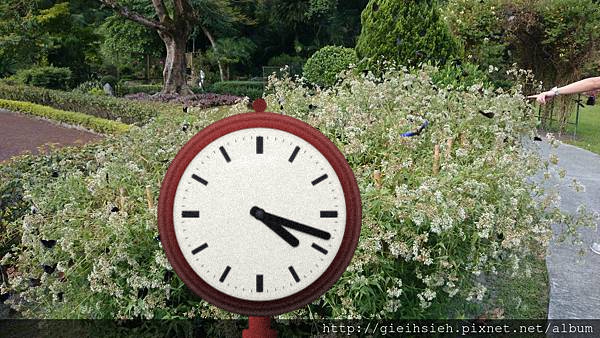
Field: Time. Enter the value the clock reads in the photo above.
4:18
